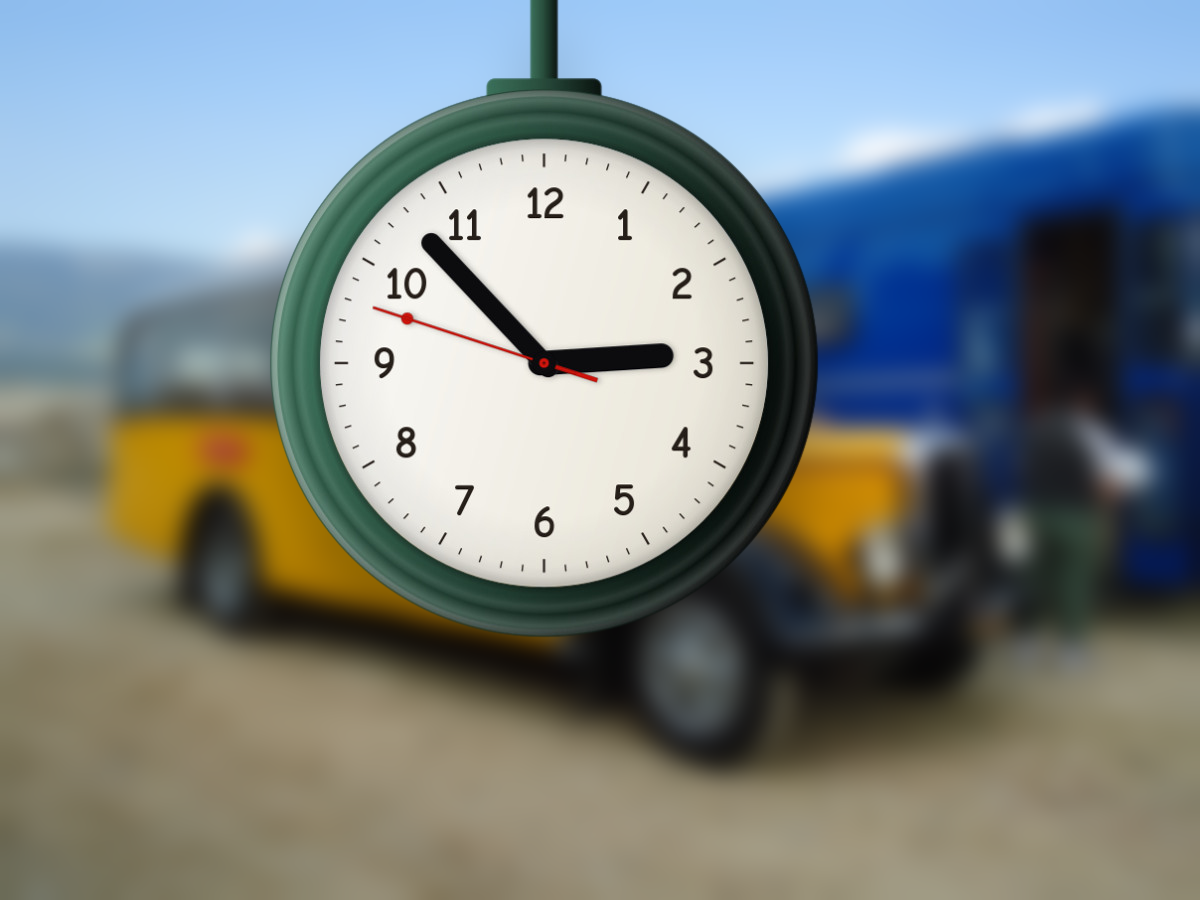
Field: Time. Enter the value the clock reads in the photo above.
2:52:48
